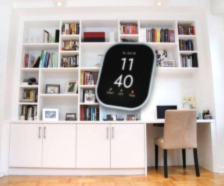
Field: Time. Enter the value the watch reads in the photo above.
11:40
